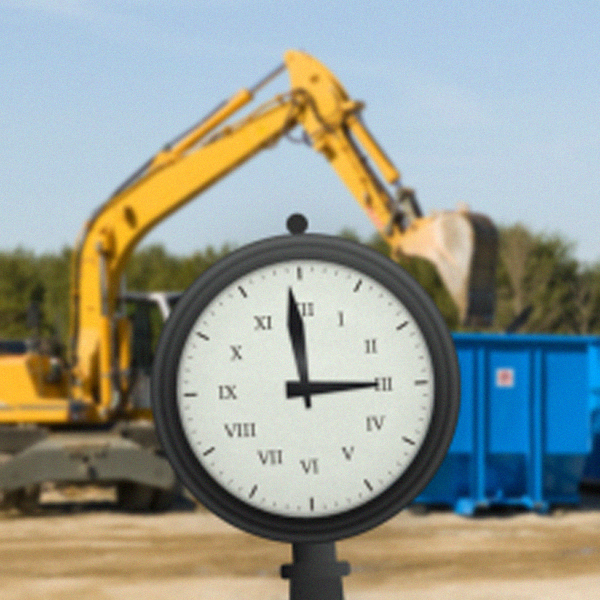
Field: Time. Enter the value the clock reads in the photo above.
2:59
